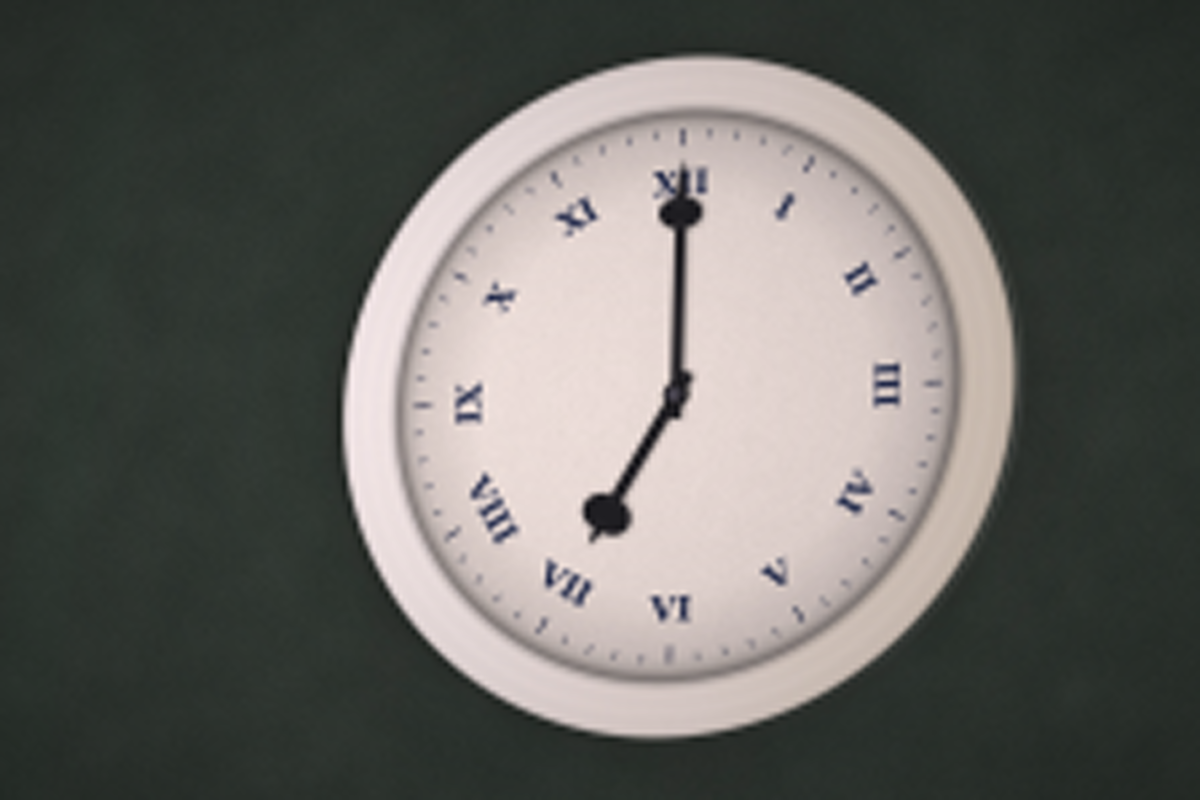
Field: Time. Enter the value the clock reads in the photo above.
7:00
